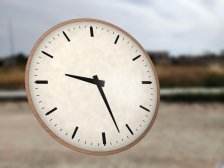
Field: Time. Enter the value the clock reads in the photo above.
9:27
